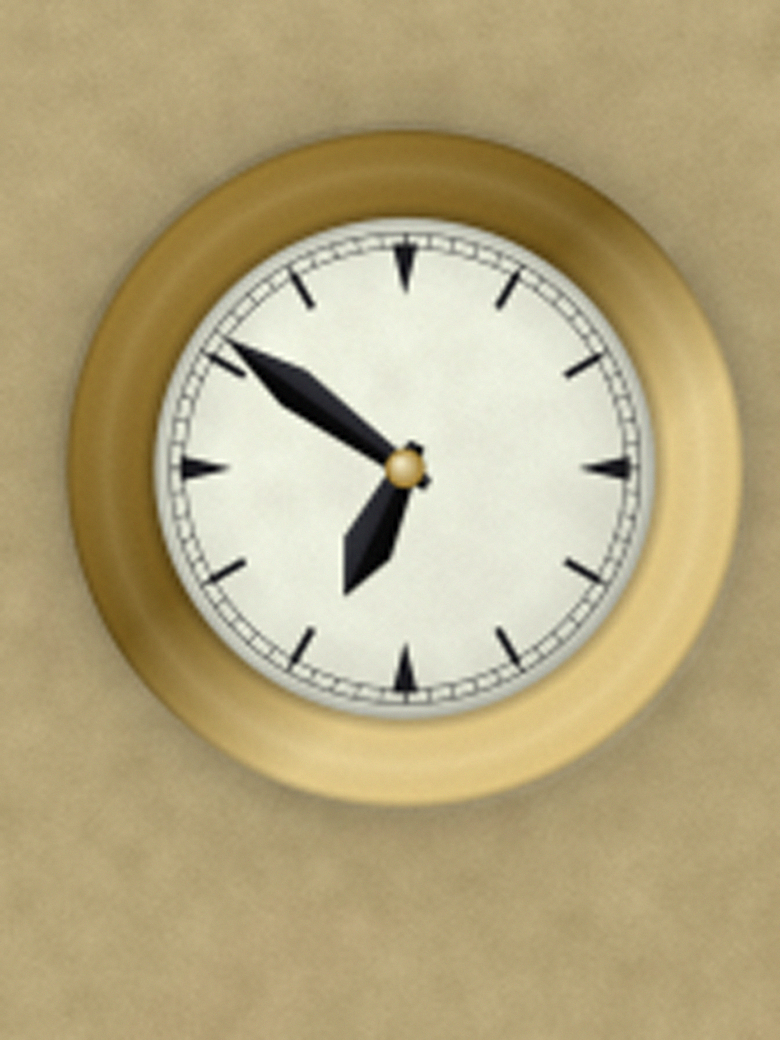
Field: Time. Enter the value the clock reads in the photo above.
6:51
